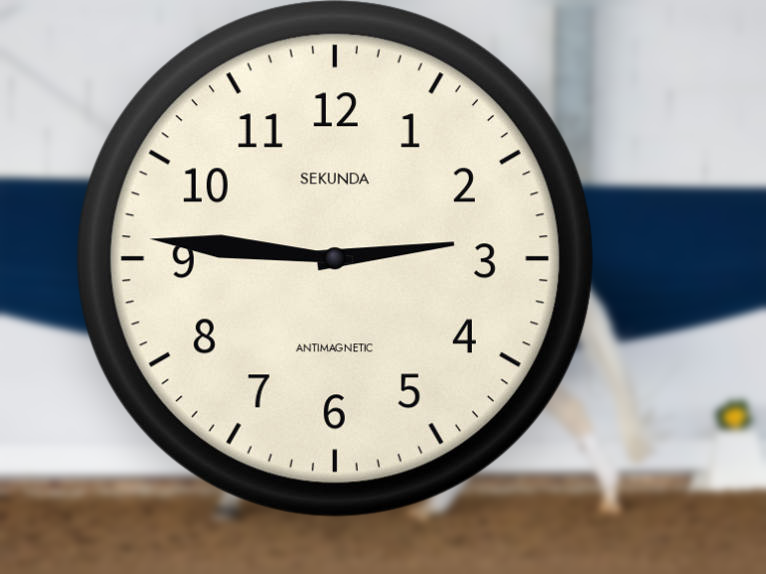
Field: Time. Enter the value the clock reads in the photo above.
2:46
